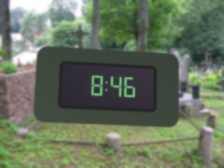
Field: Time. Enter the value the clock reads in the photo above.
8:46
